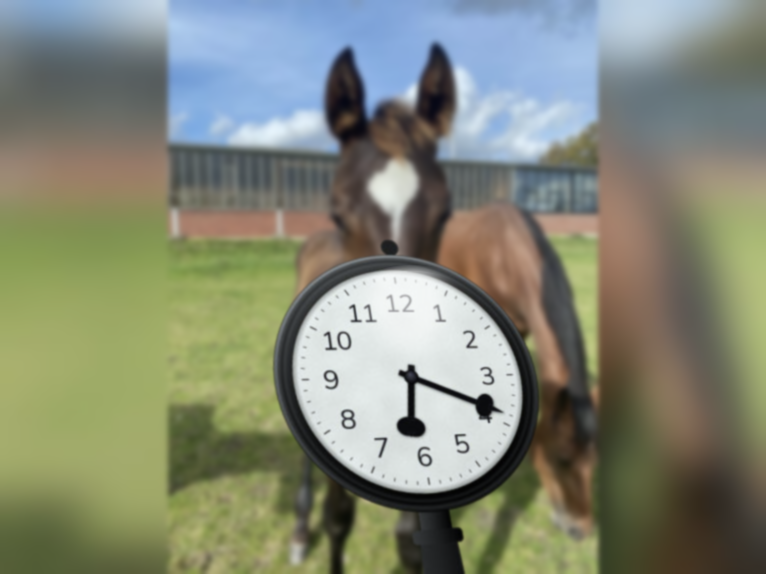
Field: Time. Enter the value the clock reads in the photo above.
6:19
